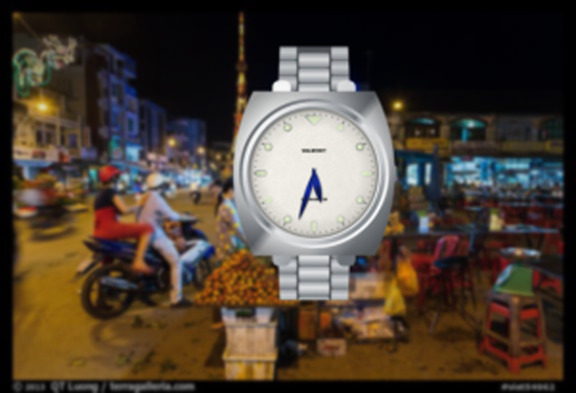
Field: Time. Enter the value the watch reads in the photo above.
5:33
